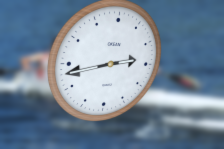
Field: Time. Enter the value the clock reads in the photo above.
2:43
